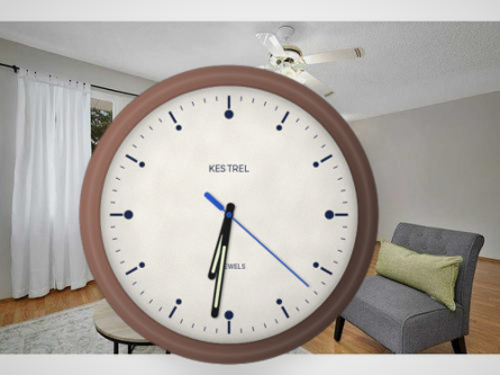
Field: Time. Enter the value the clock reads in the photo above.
6:31:22
